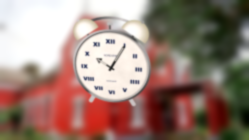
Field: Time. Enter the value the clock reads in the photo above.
10:05
